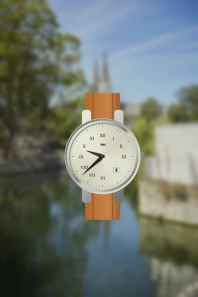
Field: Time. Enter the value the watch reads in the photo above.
9:38
